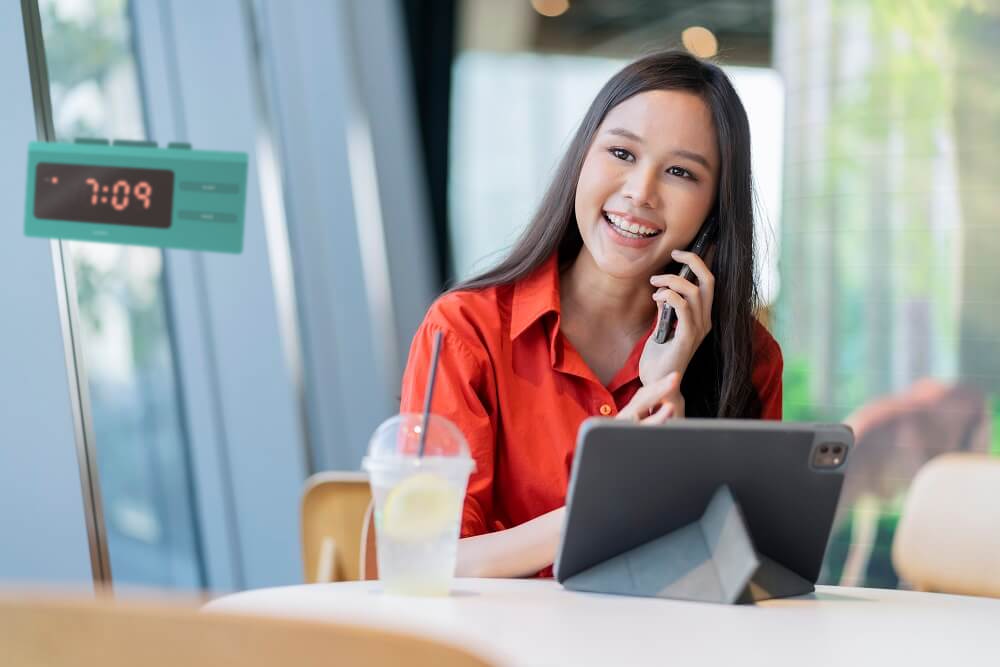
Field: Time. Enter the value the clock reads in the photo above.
7:09
